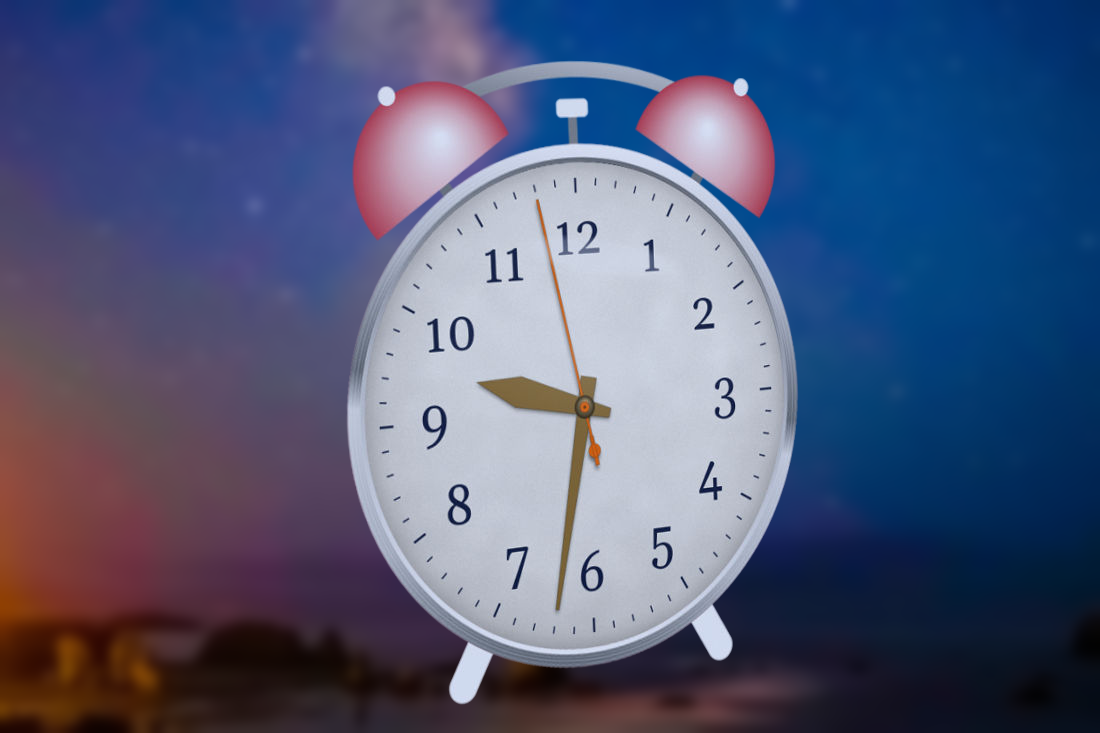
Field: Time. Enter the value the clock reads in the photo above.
9:31:58
